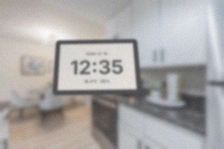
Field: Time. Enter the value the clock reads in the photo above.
12:35
